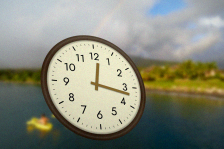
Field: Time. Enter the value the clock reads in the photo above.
12:17
